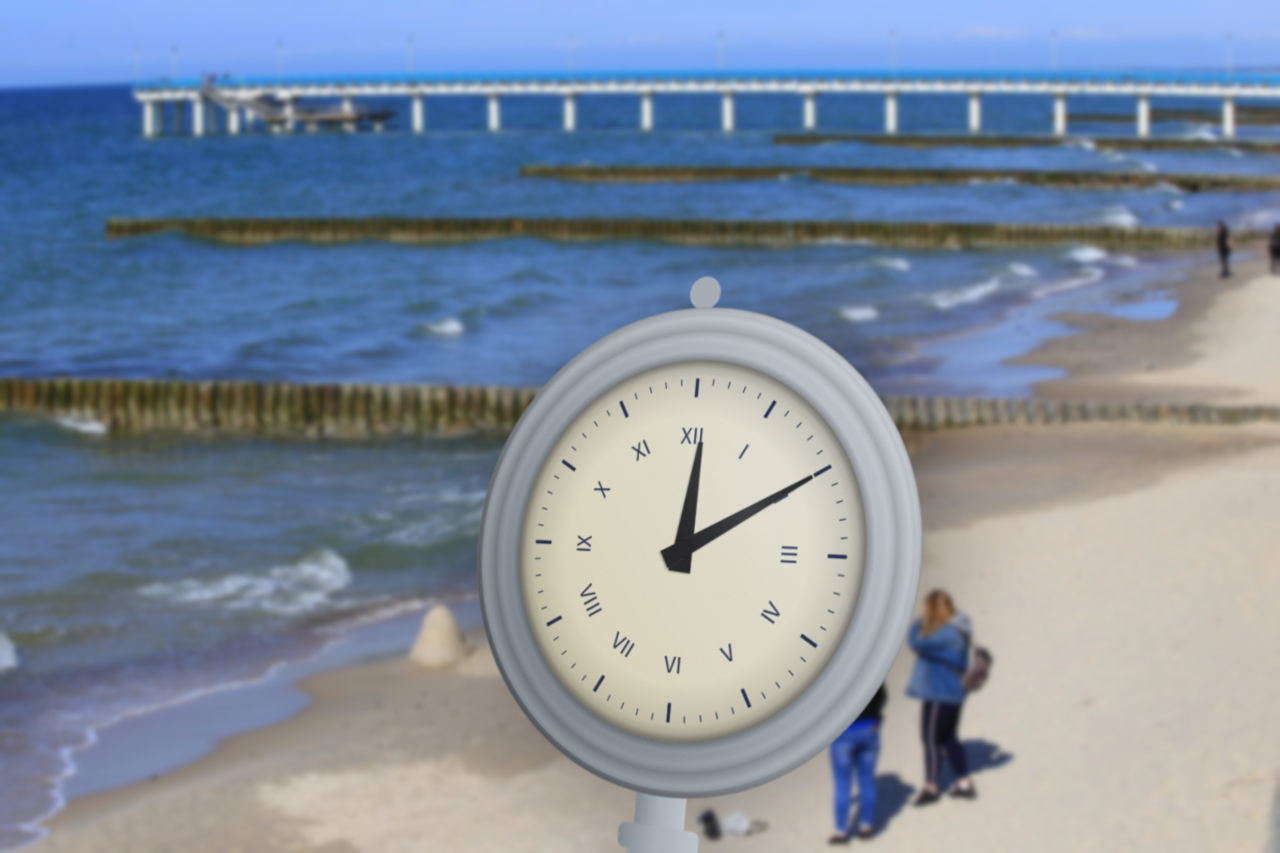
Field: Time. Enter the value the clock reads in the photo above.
12:10
